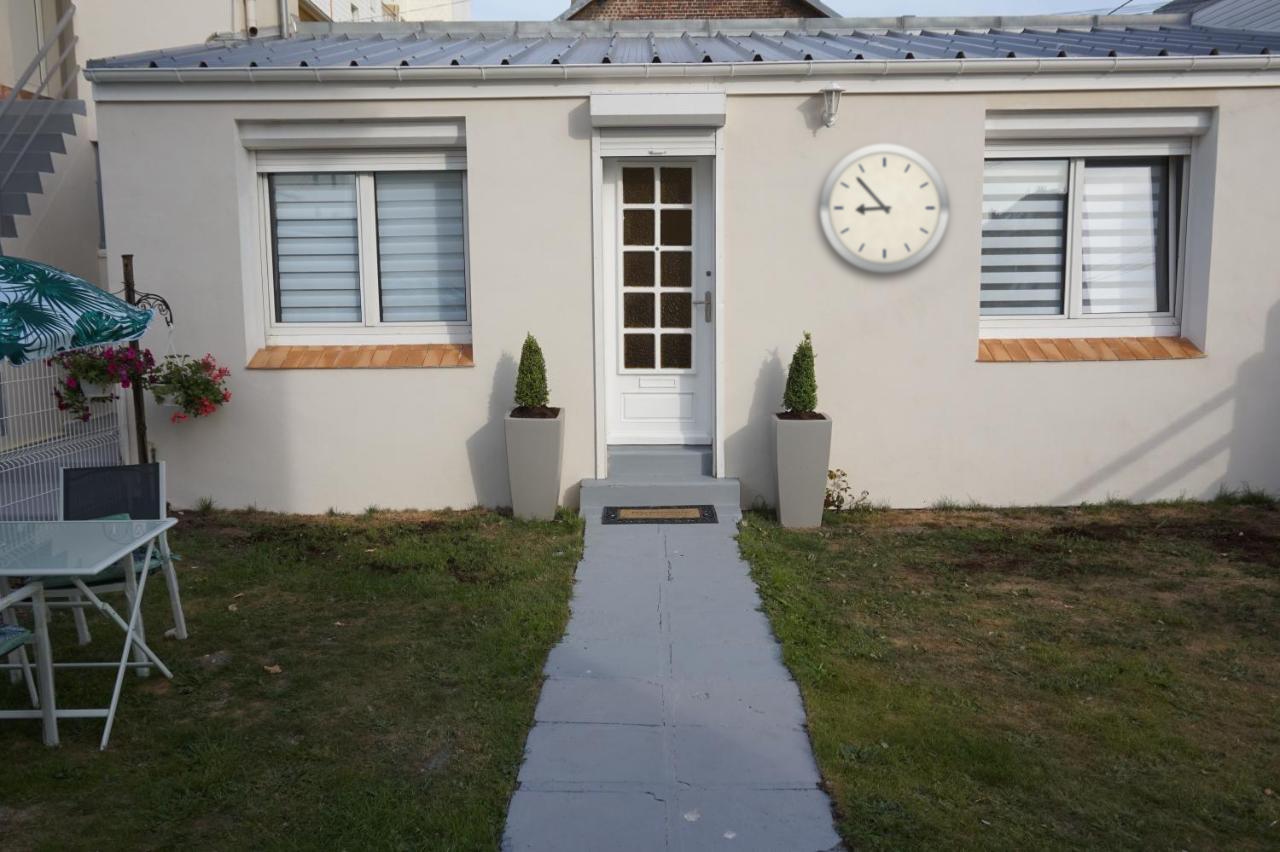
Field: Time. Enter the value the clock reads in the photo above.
8:53
